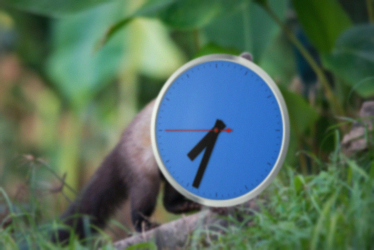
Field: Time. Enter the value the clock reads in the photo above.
7:33:45
